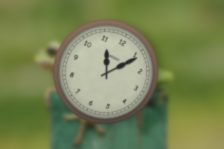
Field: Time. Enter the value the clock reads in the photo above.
11:06
